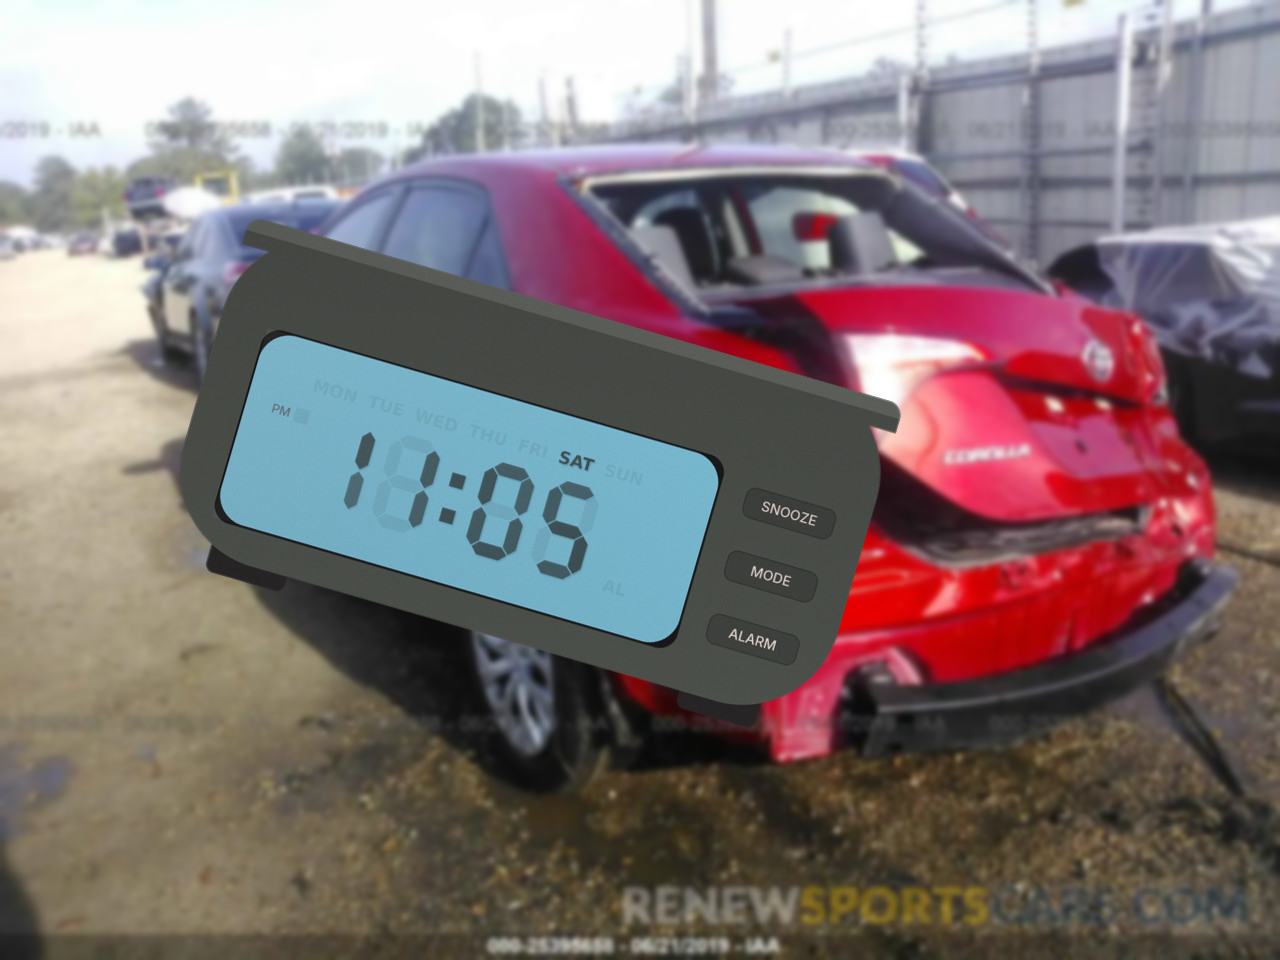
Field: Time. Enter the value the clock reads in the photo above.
11:05
